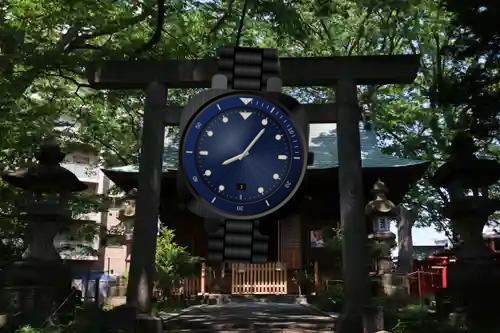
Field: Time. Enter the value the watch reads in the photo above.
8:06
